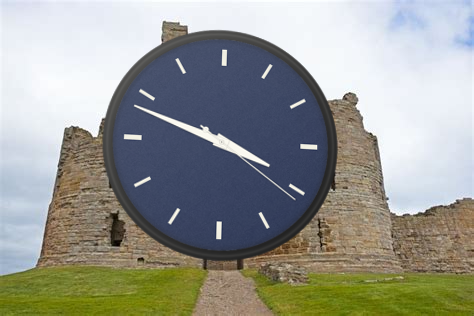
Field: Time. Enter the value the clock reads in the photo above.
3:48:21
